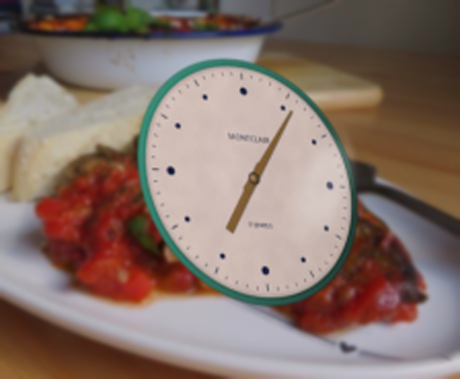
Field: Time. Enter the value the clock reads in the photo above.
7:06
